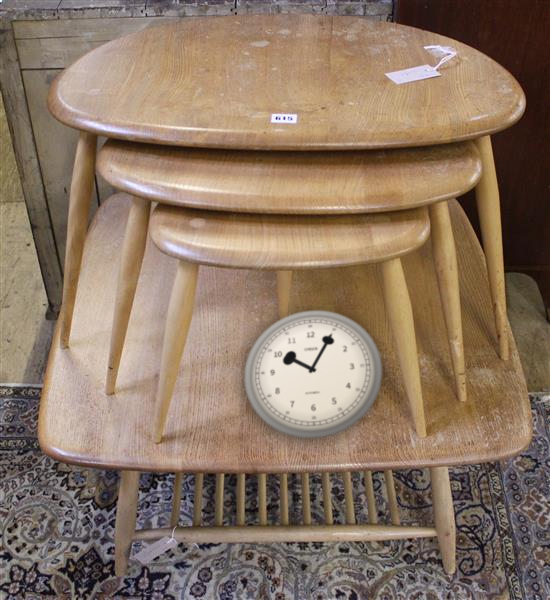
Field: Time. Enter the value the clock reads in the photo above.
10:05
